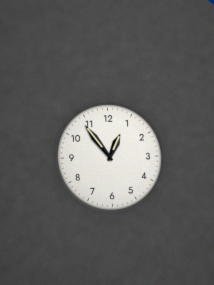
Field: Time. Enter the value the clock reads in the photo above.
12:54
